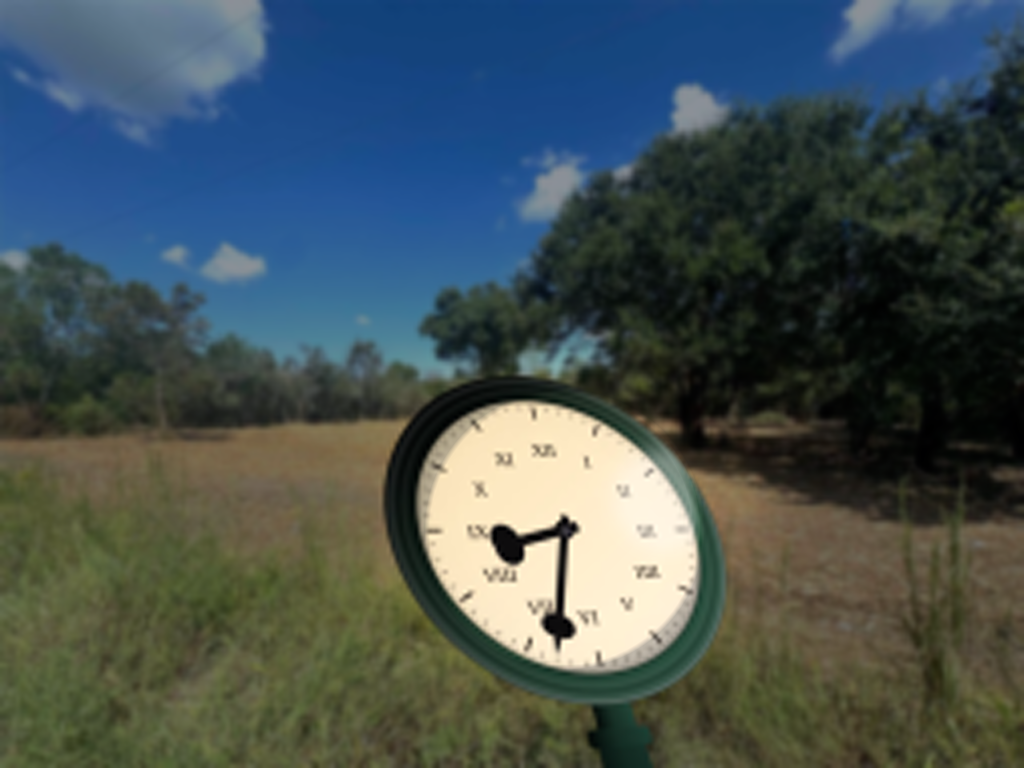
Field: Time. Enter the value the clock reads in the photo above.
8:33
